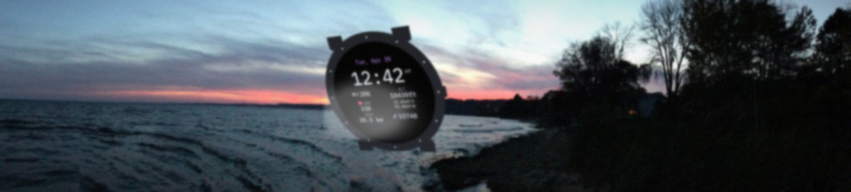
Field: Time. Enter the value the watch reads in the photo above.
12:42
